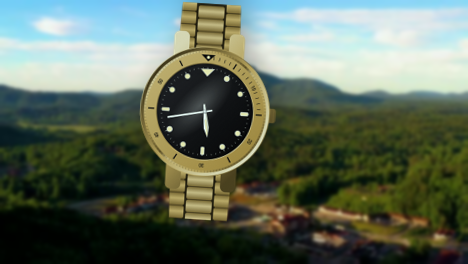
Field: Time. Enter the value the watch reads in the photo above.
5:43
